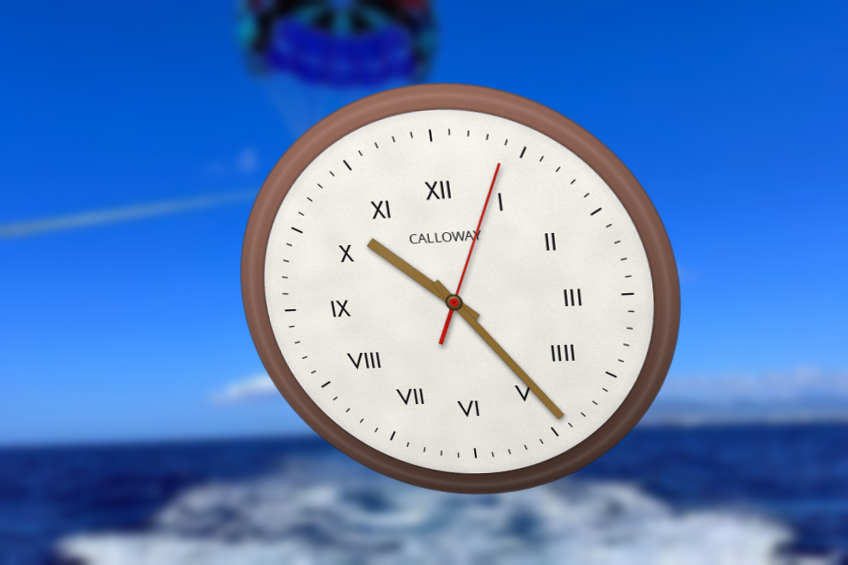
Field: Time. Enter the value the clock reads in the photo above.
10:24:04
